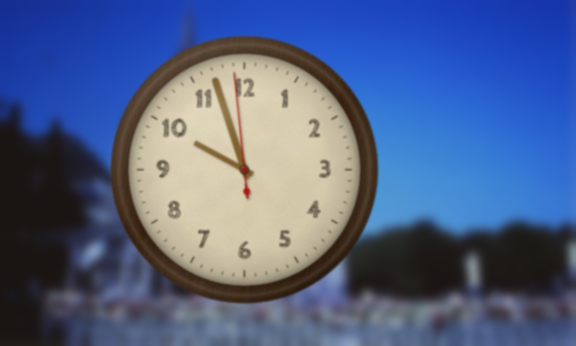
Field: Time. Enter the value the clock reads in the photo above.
9:56:59
